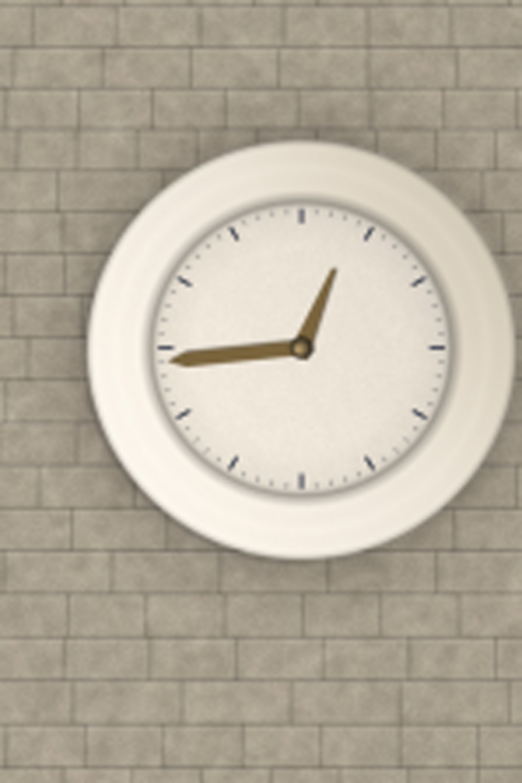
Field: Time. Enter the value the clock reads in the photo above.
12:44
